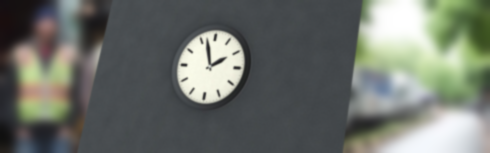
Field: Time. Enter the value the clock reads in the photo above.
1:57
